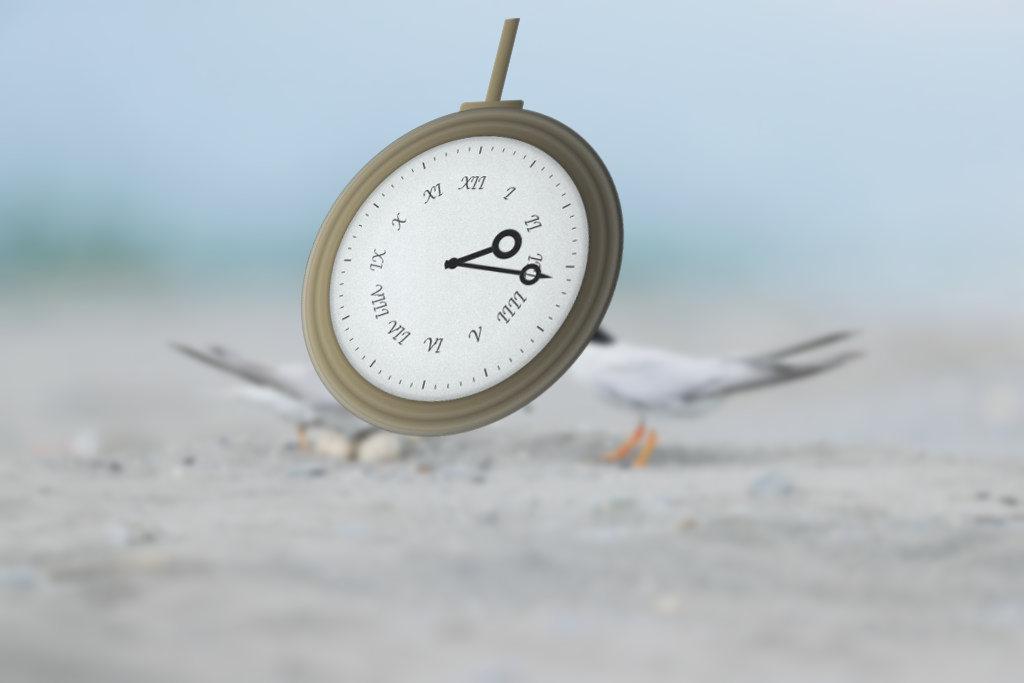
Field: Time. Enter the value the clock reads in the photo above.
2:16
